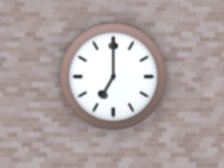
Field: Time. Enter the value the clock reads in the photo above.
7:00
